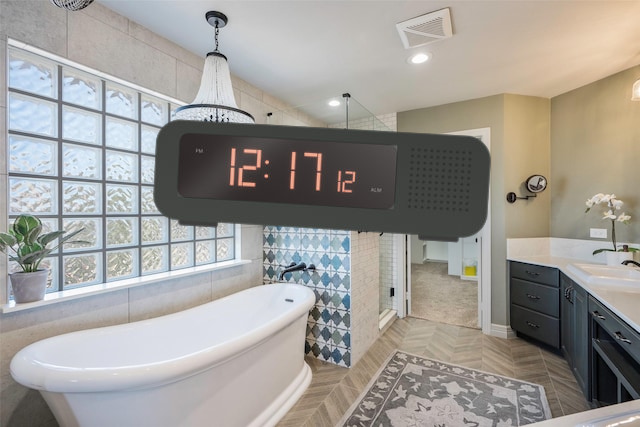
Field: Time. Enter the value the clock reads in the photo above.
12:17:12
